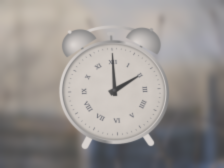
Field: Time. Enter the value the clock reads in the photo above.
2:00
